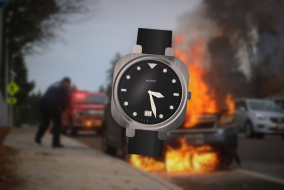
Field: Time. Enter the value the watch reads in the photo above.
3:27
